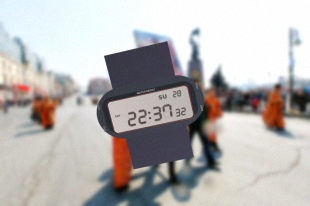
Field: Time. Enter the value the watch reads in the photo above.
22:37:32
